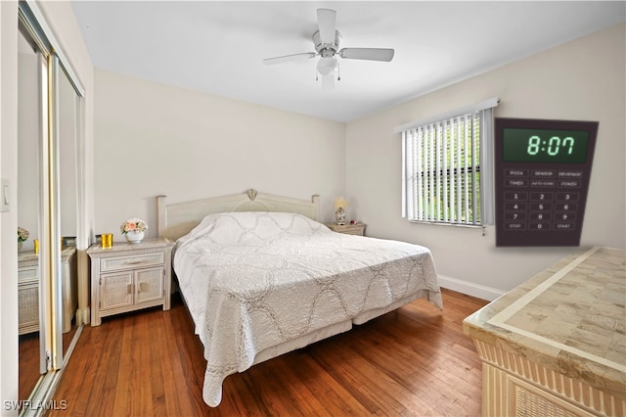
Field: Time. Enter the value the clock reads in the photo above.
8:07
